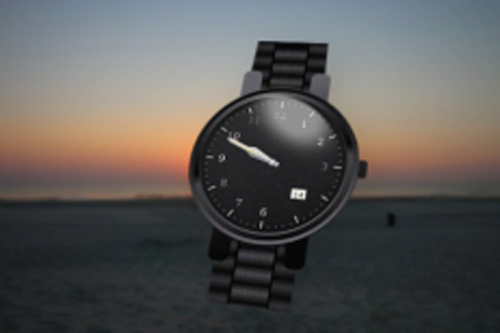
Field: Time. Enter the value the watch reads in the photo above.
9:49
